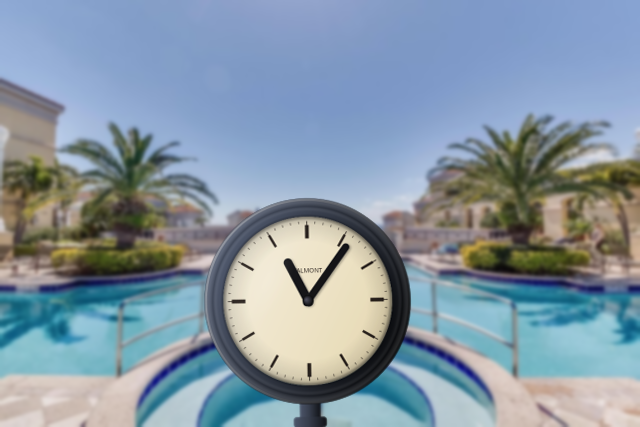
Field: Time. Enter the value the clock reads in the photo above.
11:06
